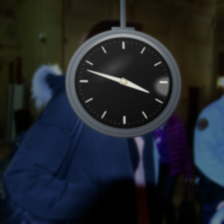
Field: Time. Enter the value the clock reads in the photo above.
3:48
